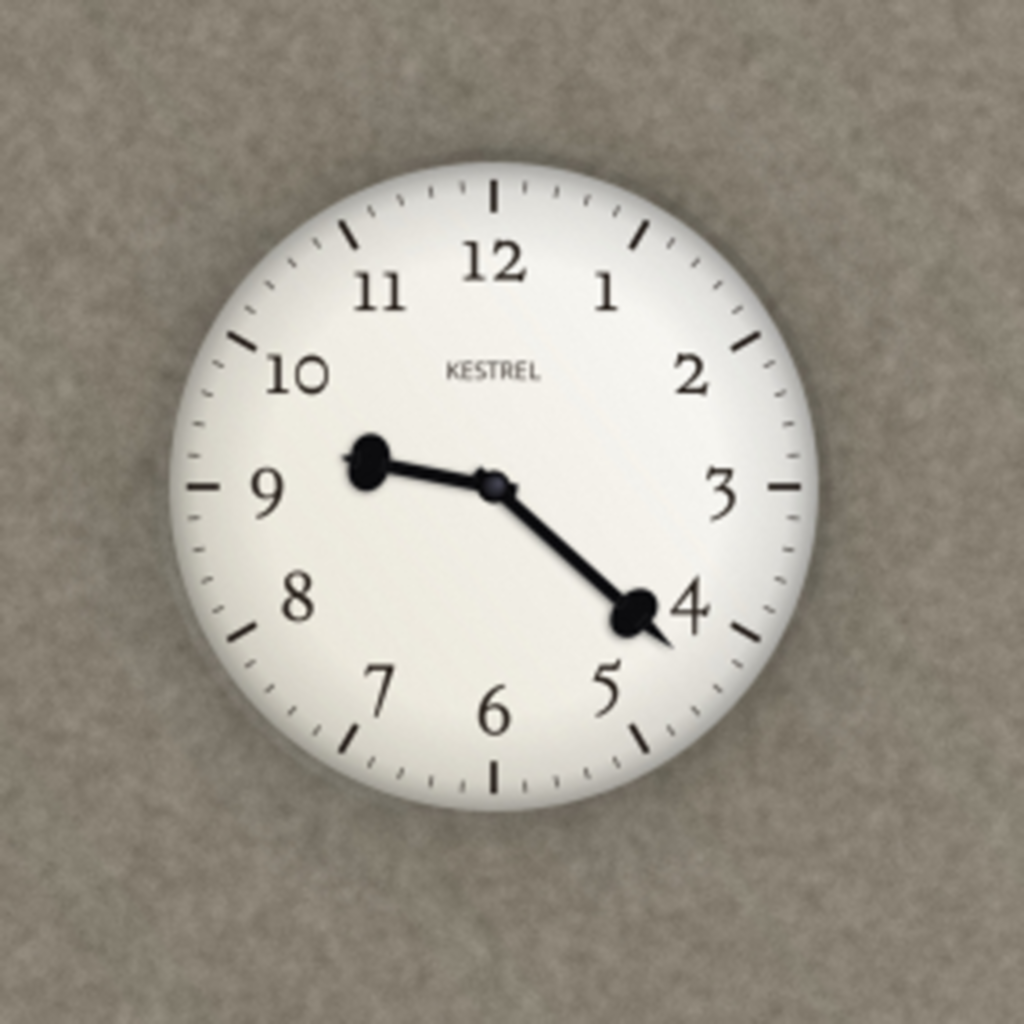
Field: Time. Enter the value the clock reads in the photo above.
9:22
